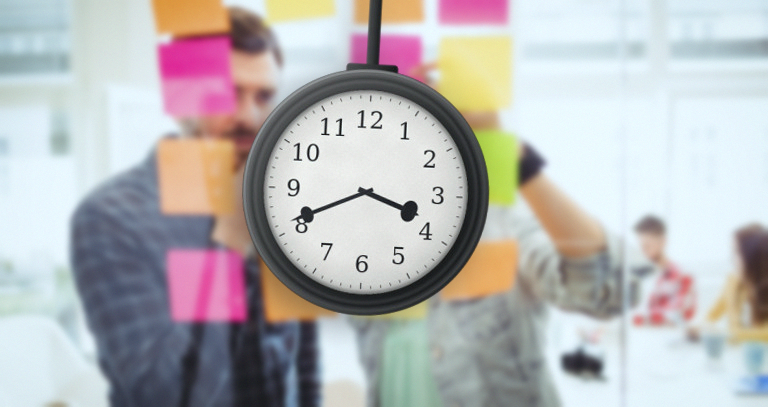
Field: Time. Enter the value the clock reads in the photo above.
3:41
